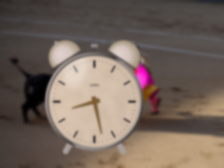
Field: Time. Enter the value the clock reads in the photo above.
8:28
